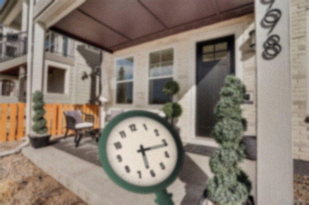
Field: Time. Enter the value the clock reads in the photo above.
6:16
